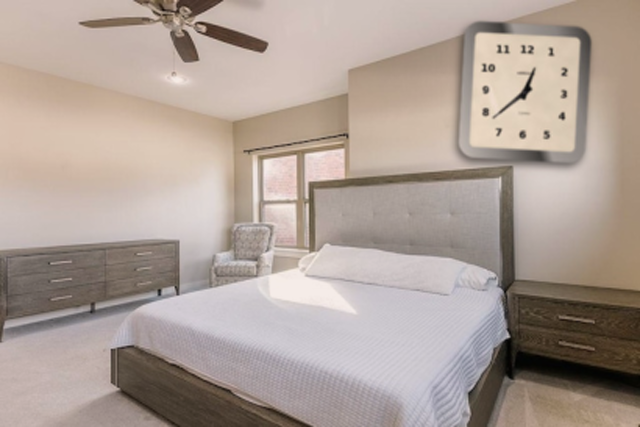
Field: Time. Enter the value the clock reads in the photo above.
12:38
